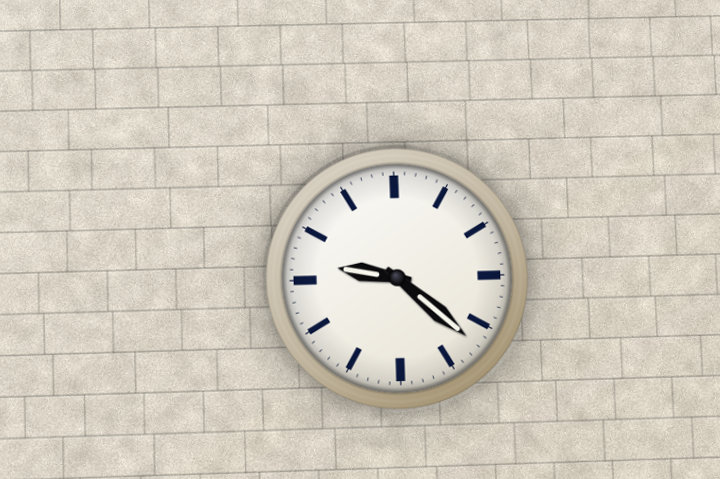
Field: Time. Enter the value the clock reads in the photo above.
9:22
